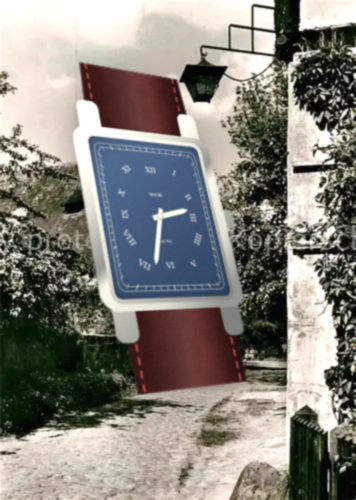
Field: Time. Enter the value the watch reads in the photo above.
2:33
